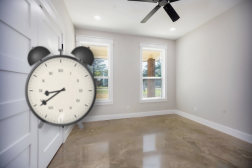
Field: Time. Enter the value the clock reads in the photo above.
8:39
